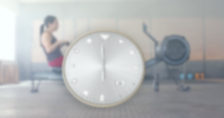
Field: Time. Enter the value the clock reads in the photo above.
5:59
